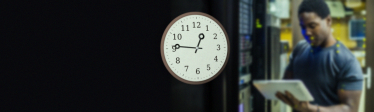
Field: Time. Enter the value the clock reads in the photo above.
12:46
